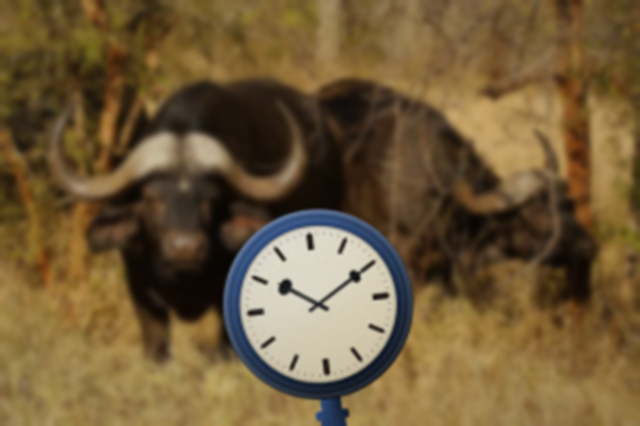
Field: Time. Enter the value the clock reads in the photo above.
10:10
